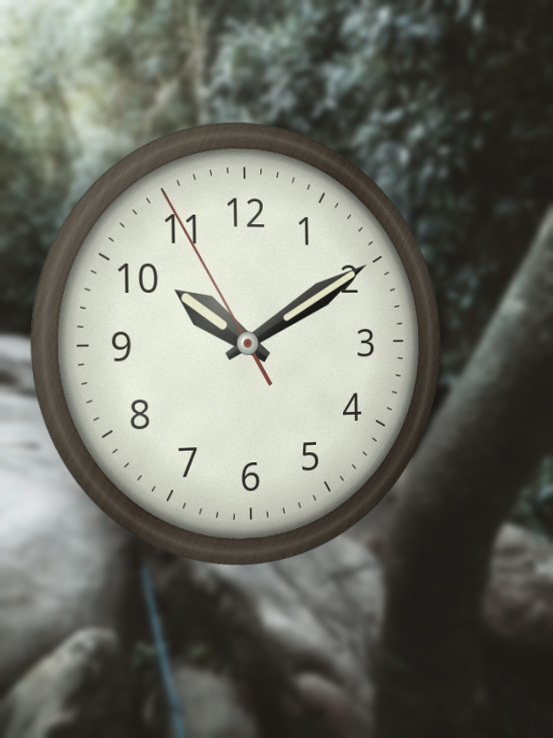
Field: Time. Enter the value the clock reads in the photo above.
10:09:55
